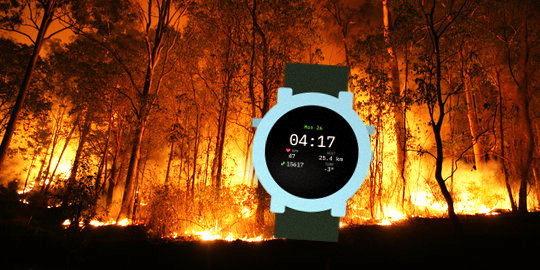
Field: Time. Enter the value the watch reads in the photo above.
4:17
